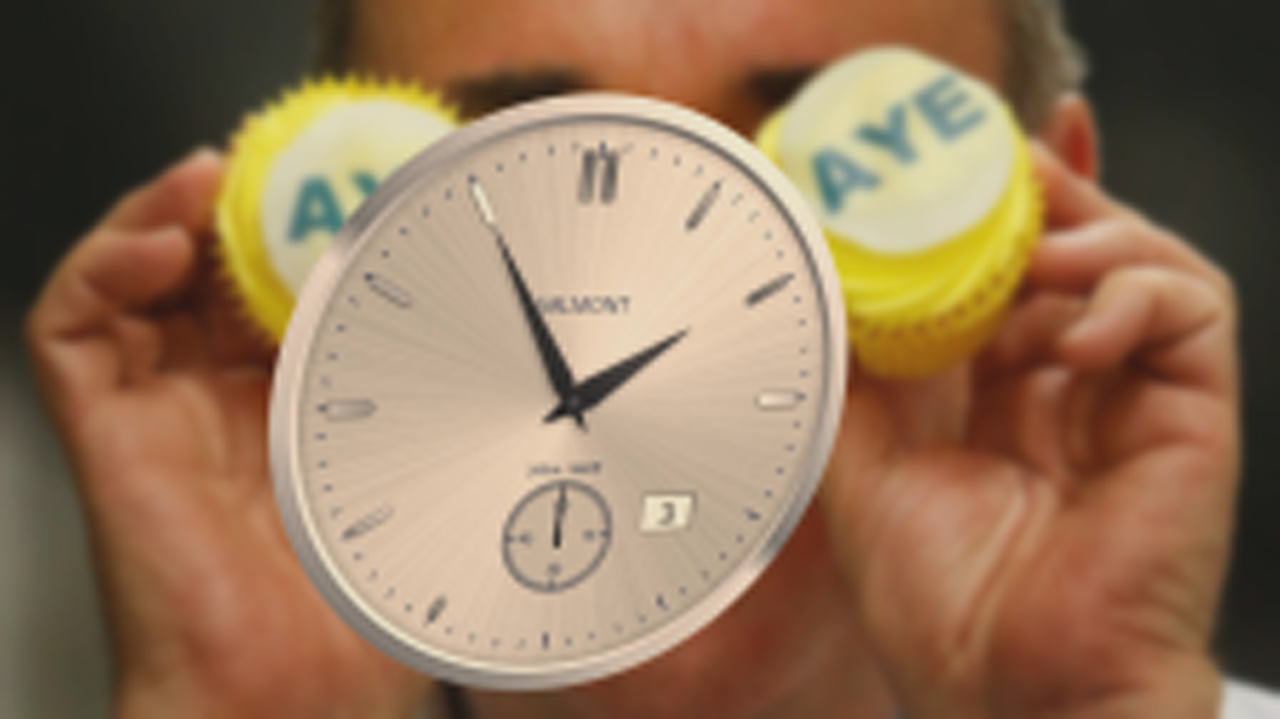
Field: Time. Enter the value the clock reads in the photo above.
1:55
